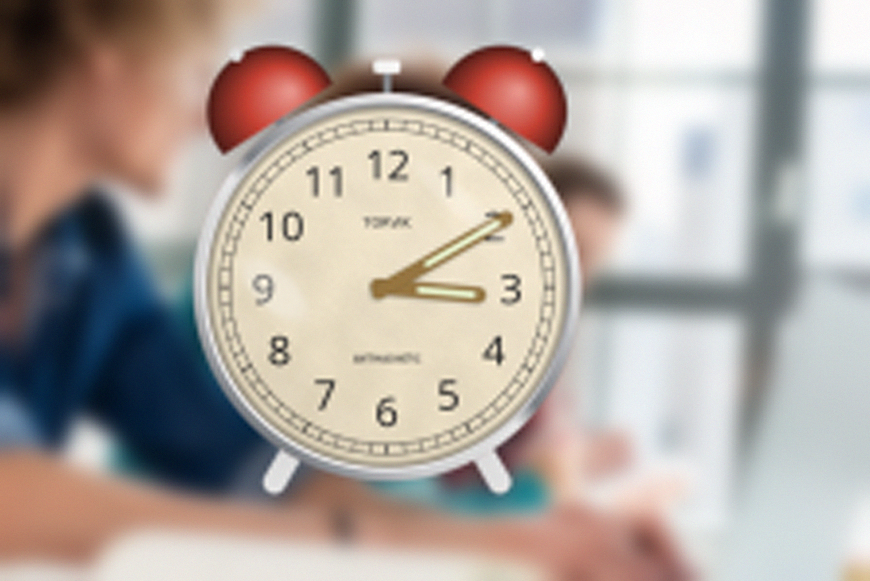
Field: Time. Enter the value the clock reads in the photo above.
3:10
